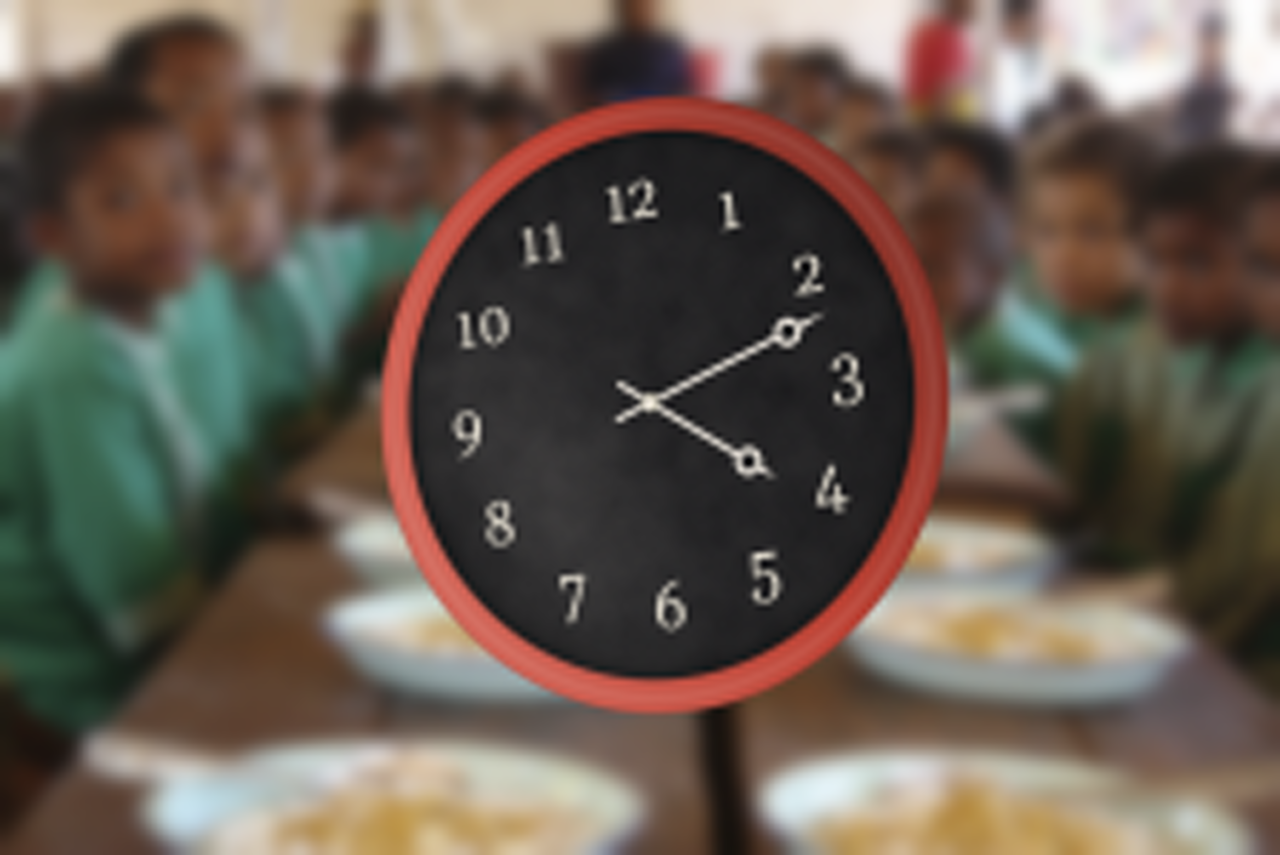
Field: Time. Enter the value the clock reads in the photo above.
4:12
